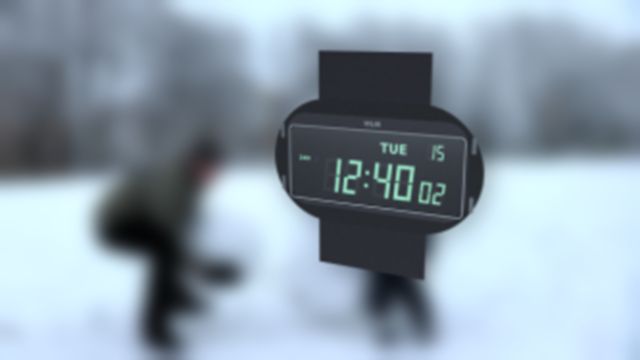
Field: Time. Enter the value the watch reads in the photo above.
12:40:02
